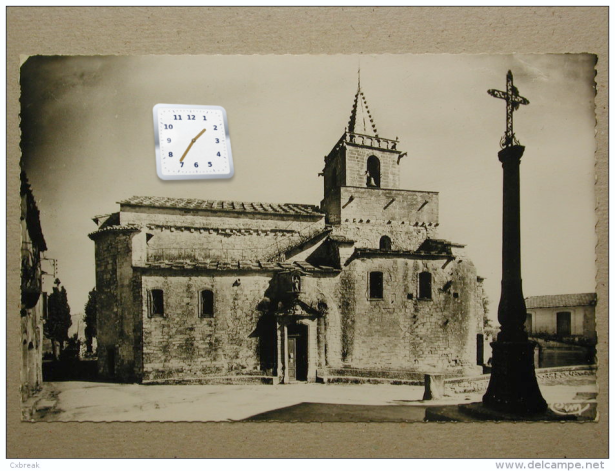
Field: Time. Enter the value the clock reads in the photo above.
1:36
